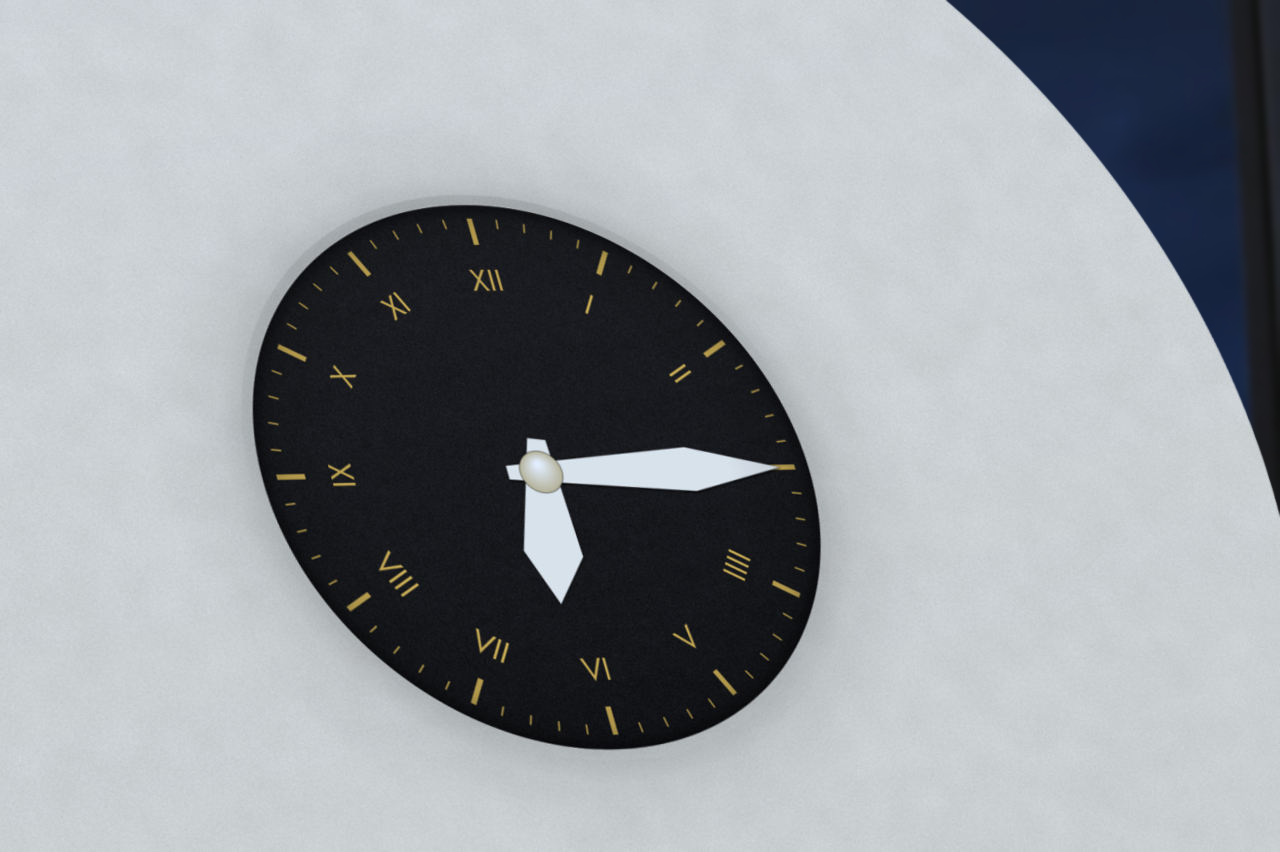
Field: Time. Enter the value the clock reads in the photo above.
6:15
